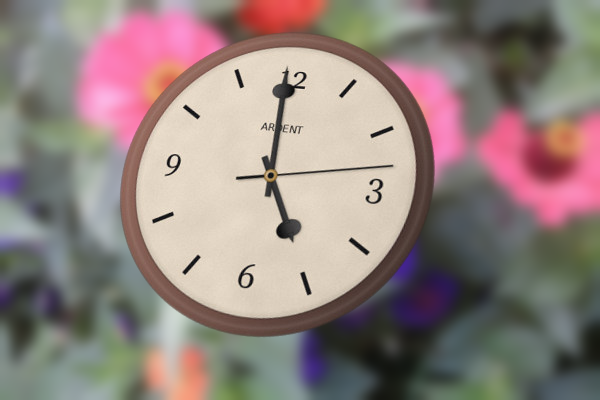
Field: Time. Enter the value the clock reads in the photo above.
4:59:13
